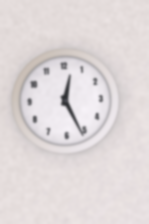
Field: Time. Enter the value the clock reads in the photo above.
12:26
